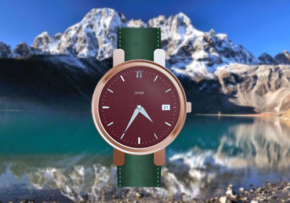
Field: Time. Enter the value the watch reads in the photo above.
4:35
